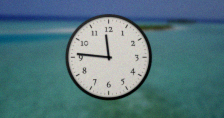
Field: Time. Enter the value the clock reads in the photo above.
11:46
